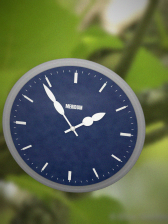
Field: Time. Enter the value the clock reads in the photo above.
1:54
